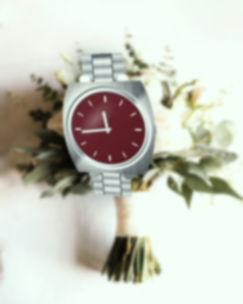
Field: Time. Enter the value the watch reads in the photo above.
11:44
